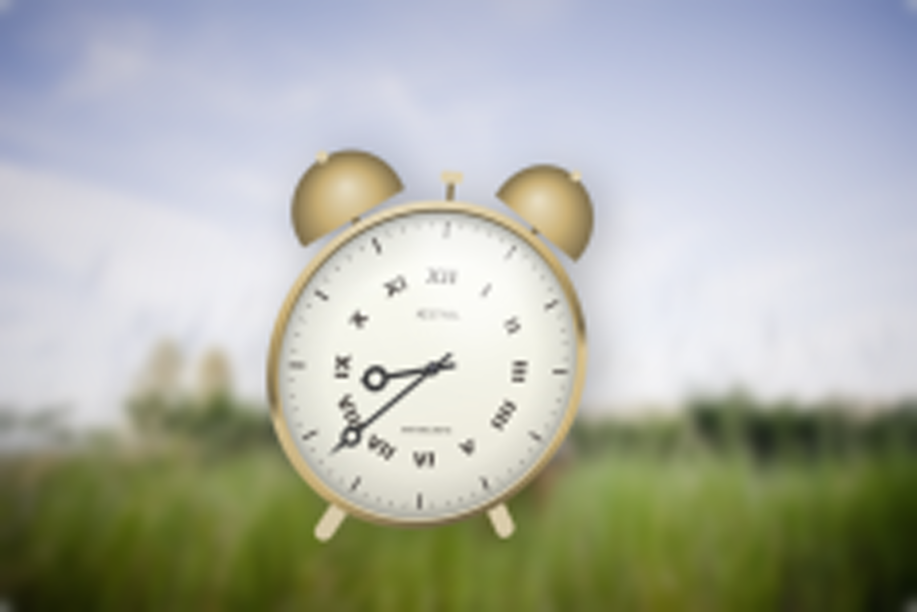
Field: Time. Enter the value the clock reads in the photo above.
8:38
